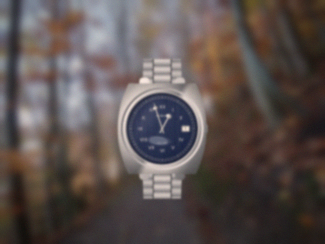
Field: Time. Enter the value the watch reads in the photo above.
12:57
